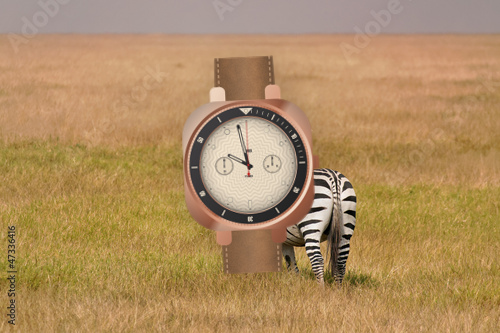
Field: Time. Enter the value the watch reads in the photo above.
9:58
